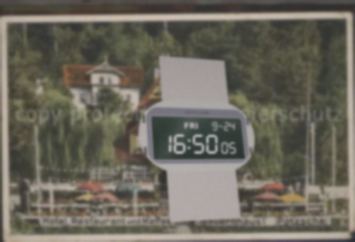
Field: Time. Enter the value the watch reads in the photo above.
16:50:05
